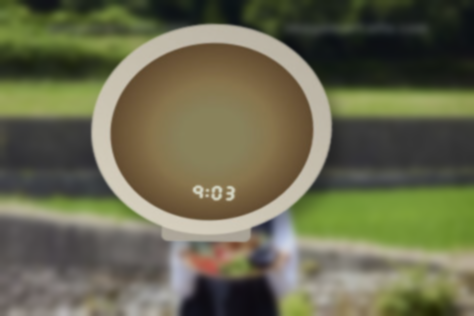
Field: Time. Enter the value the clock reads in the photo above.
9:03
